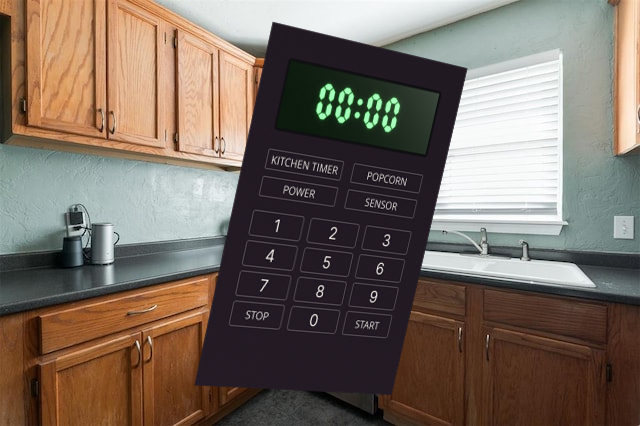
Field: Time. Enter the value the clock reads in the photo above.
0:00
